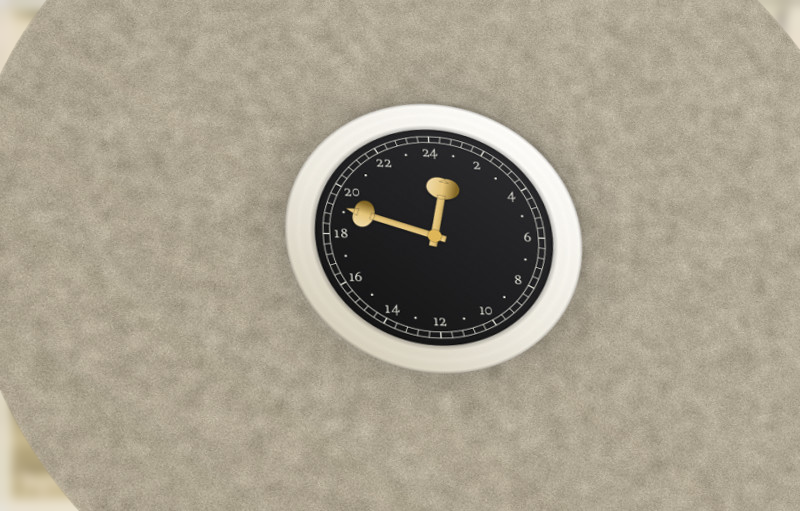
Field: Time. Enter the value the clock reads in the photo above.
0:48
